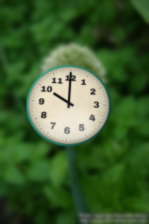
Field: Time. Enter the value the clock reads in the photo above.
10:00
